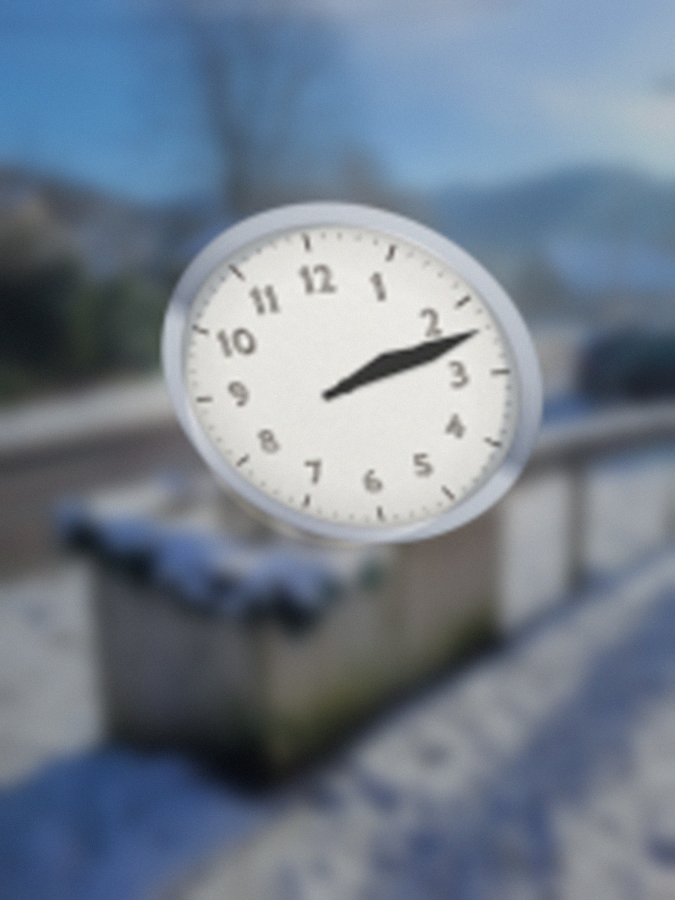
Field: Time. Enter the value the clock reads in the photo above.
2:12
